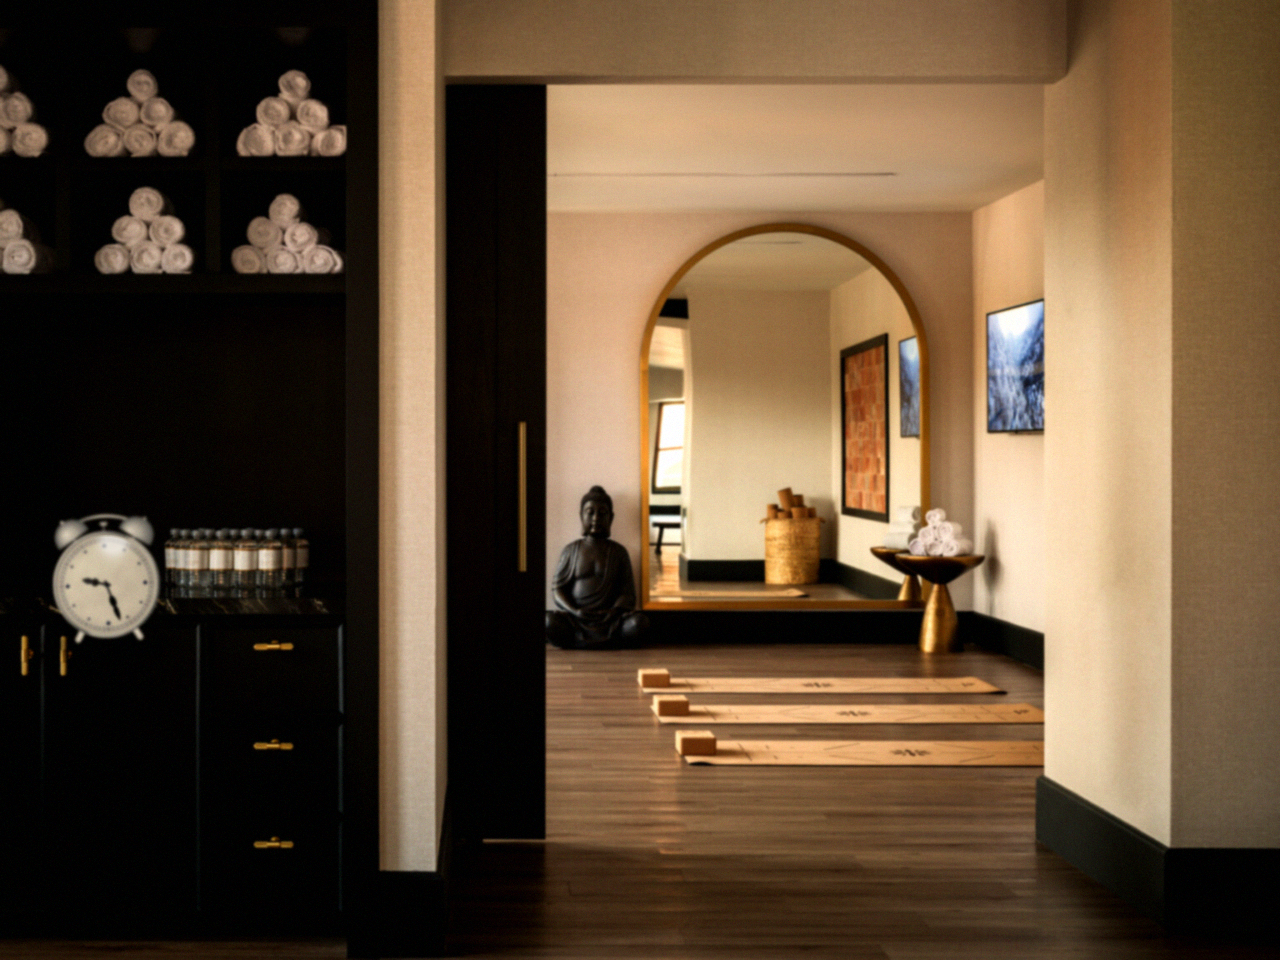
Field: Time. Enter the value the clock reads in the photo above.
9:27
